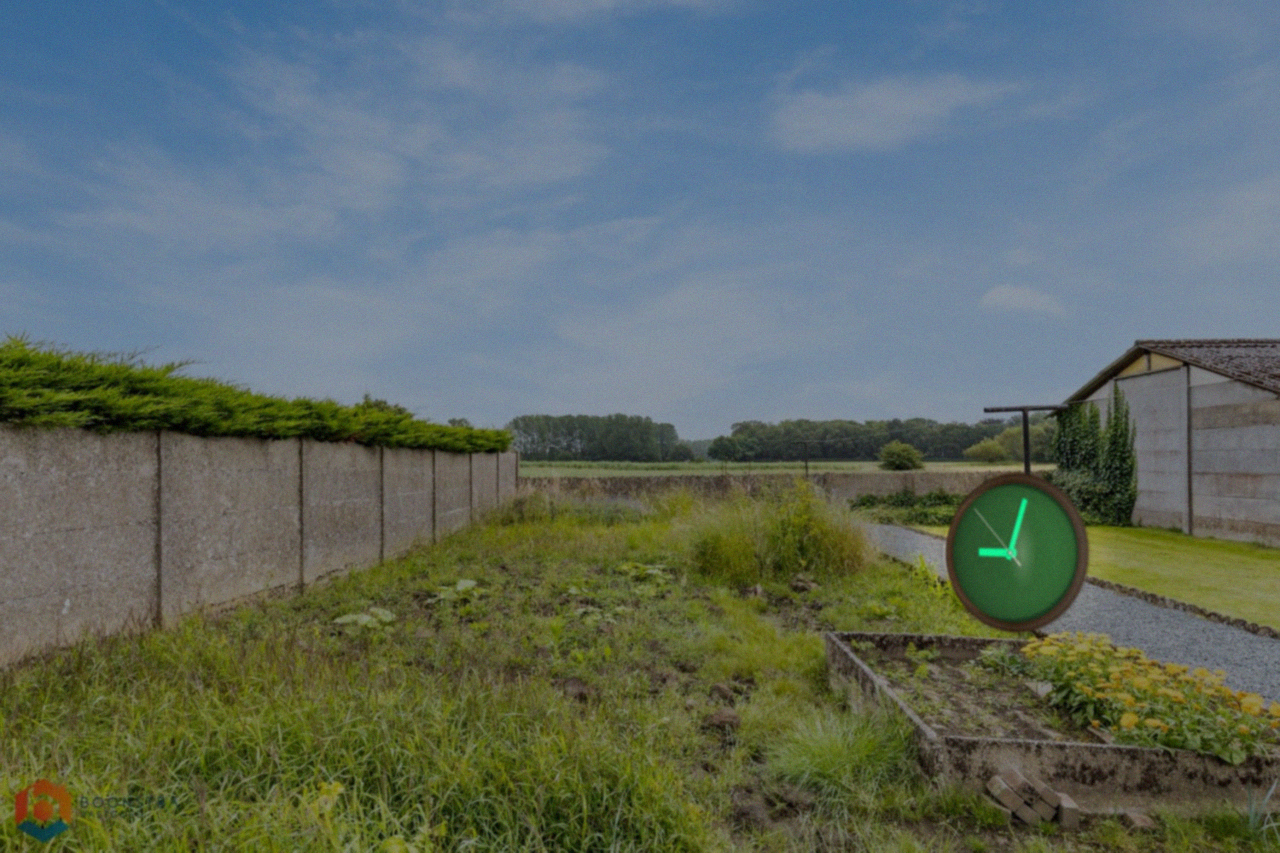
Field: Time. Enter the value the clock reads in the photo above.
9:02:53
